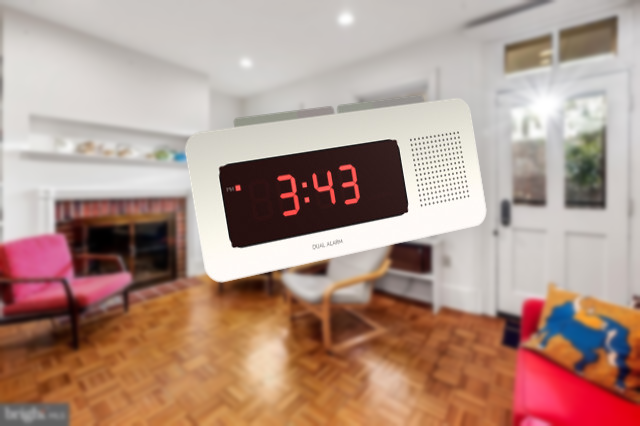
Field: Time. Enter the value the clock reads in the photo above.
3:43
